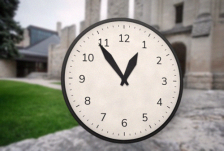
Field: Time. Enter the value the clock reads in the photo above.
12:54
